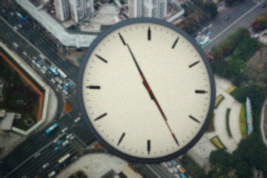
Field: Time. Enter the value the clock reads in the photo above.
4:55:25
